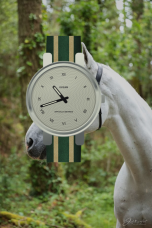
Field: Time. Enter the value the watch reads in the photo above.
10:42
